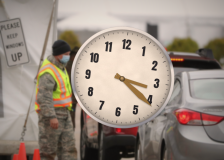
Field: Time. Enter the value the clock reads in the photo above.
3:21
